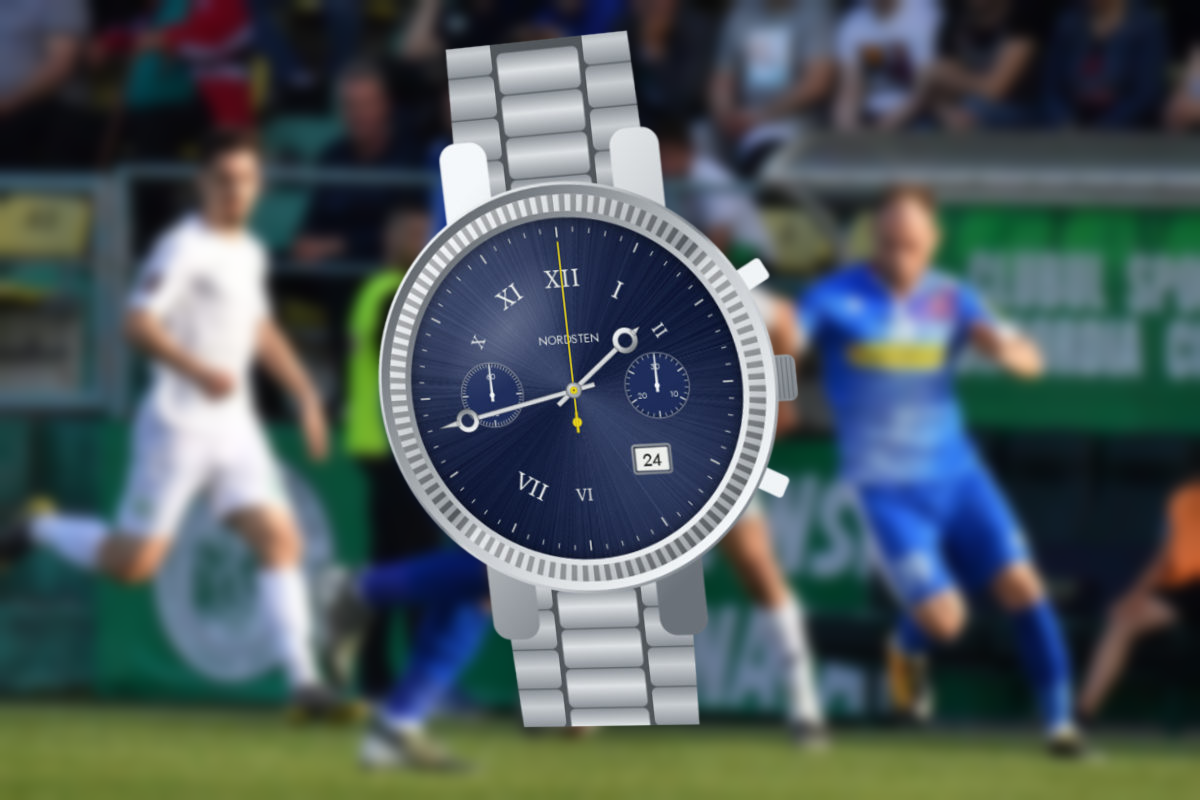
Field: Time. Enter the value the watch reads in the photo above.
1:43
